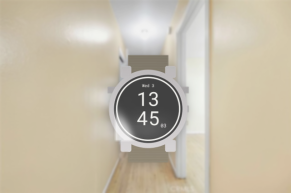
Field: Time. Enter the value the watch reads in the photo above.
13:45
